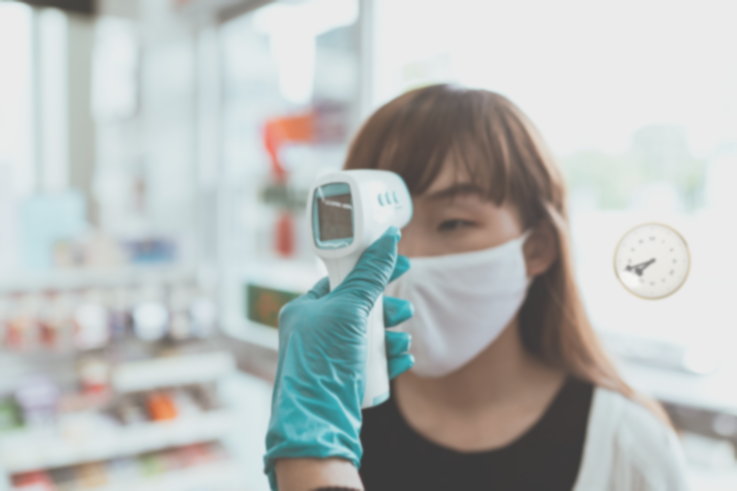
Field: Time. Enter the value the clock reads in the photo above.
7:42
